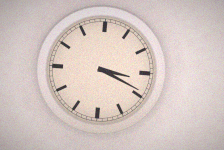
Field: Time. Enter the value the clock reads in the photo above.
3:19
